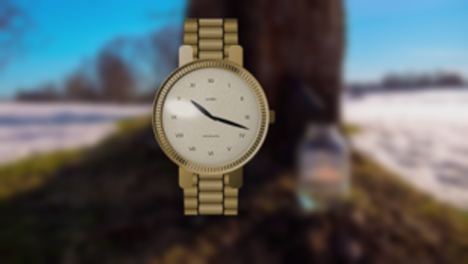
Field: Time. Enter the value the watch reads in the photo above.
10:18
